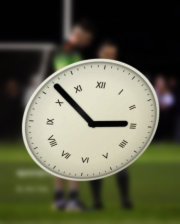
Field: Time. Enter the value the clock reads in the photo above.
2:52
